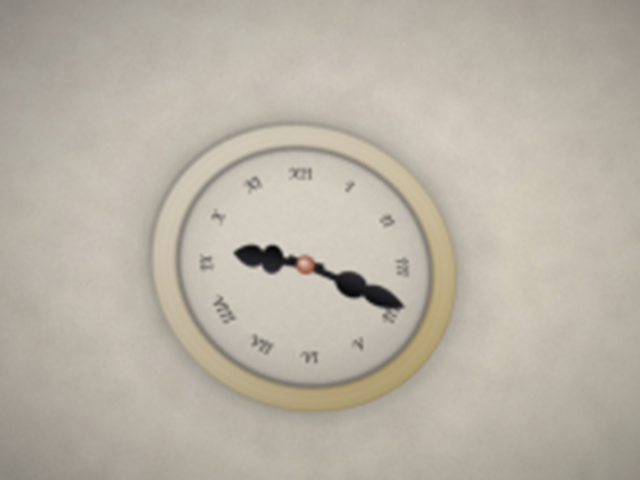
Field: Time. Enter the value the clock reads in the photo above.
9:19
